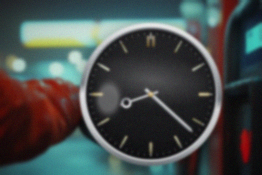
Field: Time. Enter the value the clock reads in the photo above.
8:22
